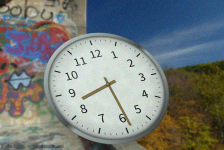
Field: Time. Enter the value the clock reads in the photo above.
8:29
